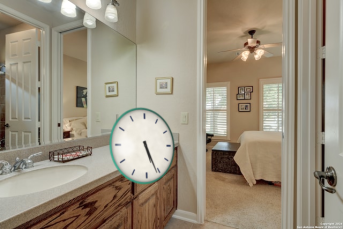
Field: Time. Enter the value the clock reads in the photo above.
5:26
